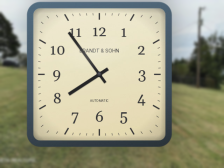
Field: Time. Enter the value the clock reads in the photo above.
7:54
